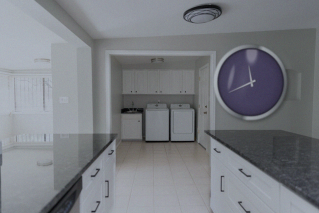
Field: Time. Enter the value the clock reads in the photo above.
11:41
